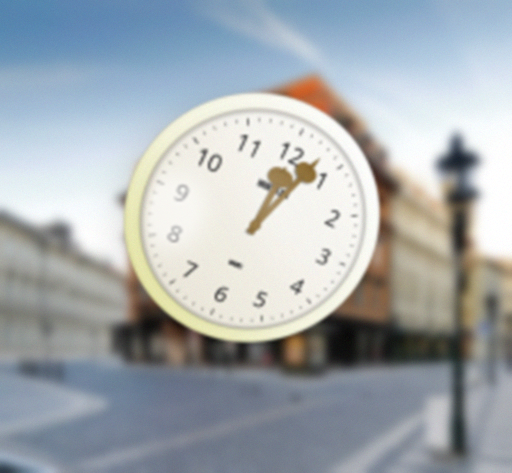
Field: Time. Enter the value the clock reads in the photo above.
12:03
